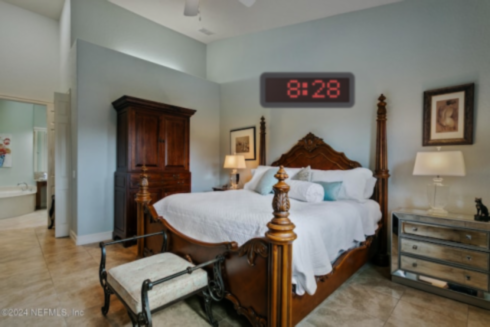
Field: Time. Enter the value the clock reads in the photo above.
8:28
